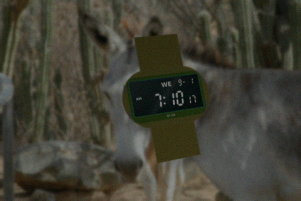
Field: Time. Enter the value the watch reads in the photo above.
7:10:17
